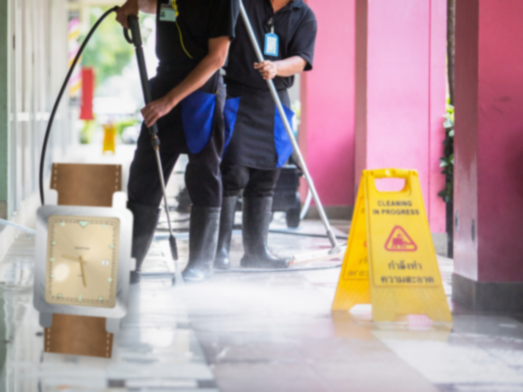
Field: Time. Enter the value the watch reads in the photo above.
9:28
